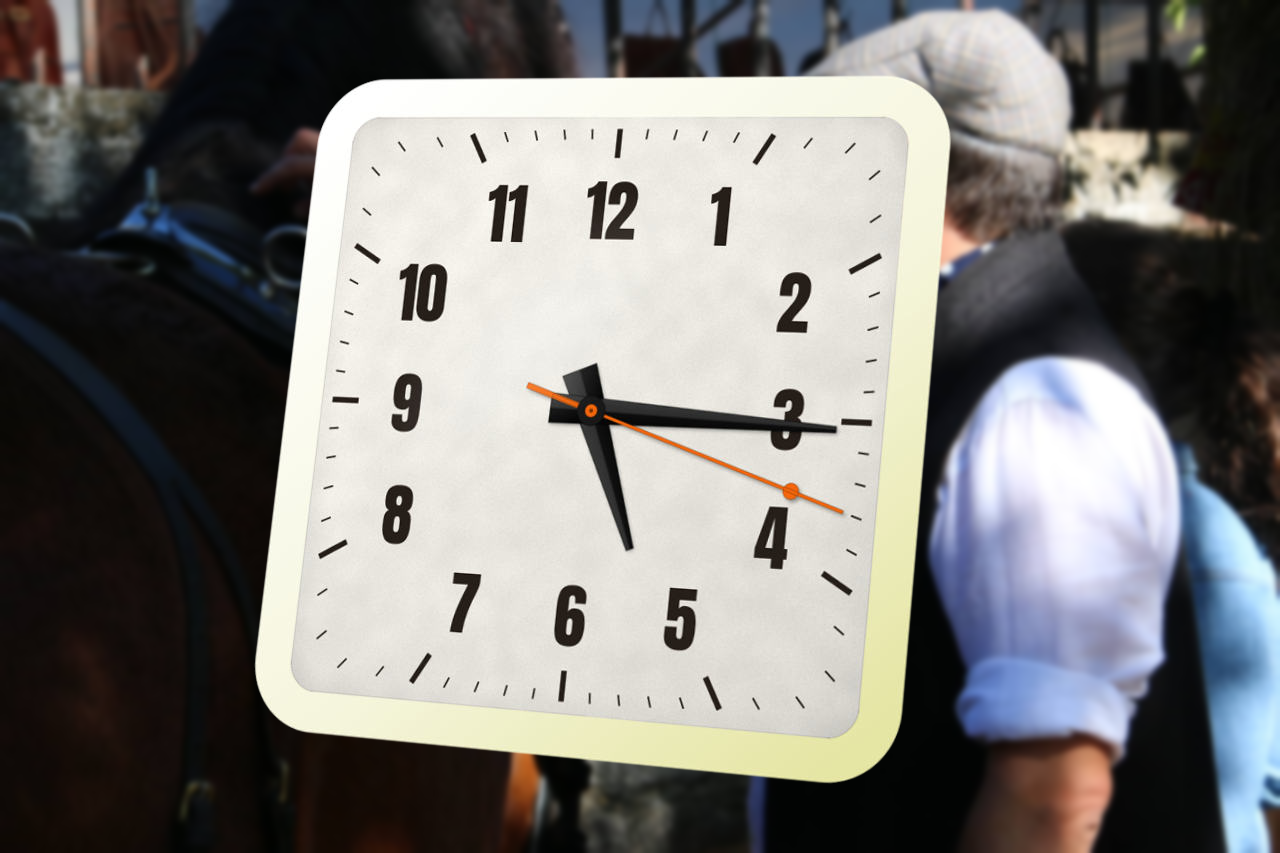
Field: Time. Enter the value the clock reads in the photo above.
5:15:18
